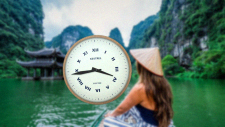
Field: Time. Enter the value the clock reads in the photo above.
3:44
